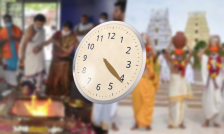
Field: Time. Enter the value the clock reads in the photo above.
4:21
